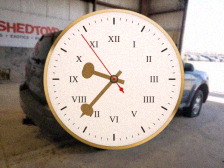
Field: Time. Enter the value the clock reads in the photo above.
9:36:54
